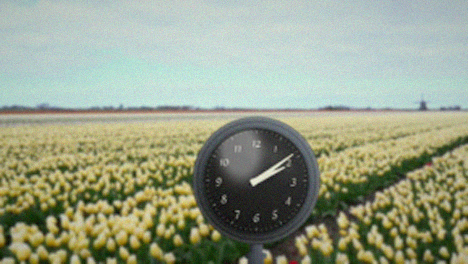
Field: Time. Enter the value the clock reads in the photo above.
2:09
